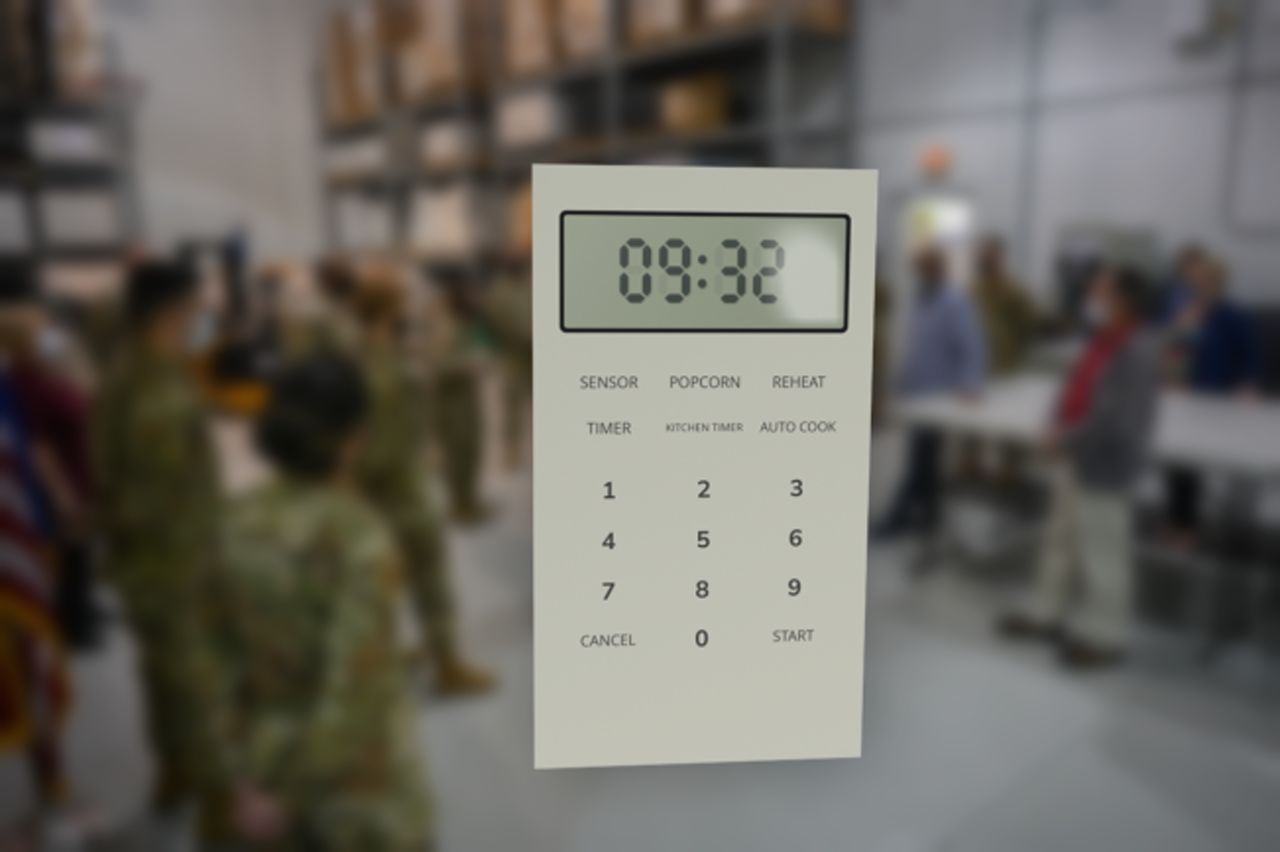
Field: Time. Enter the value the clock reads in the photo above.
9:32
